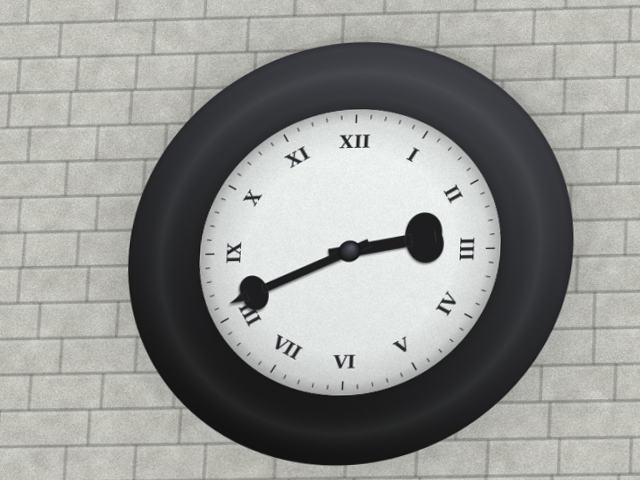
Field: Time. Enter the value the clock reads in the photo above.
2:41
